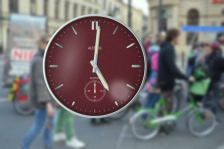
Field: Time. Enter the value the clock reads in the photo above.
5:01
